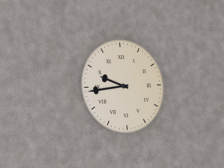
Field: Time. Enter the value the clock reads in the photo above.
9:44
